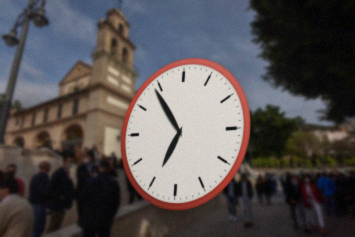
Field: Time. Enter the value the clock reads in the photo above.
6:54
